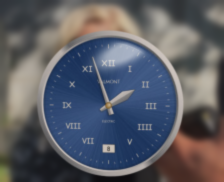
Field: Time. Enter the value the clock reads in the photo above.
1:57
